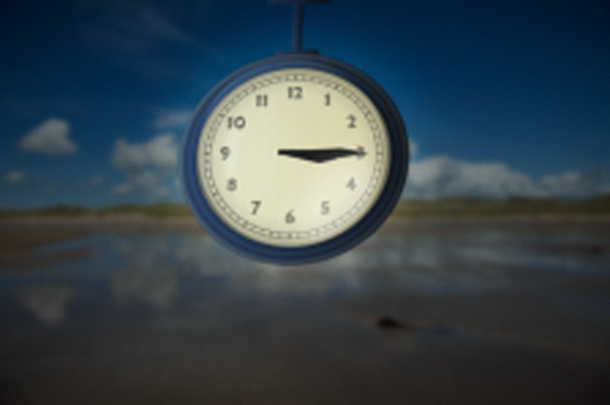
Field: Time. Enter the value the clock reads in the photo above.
3:15
